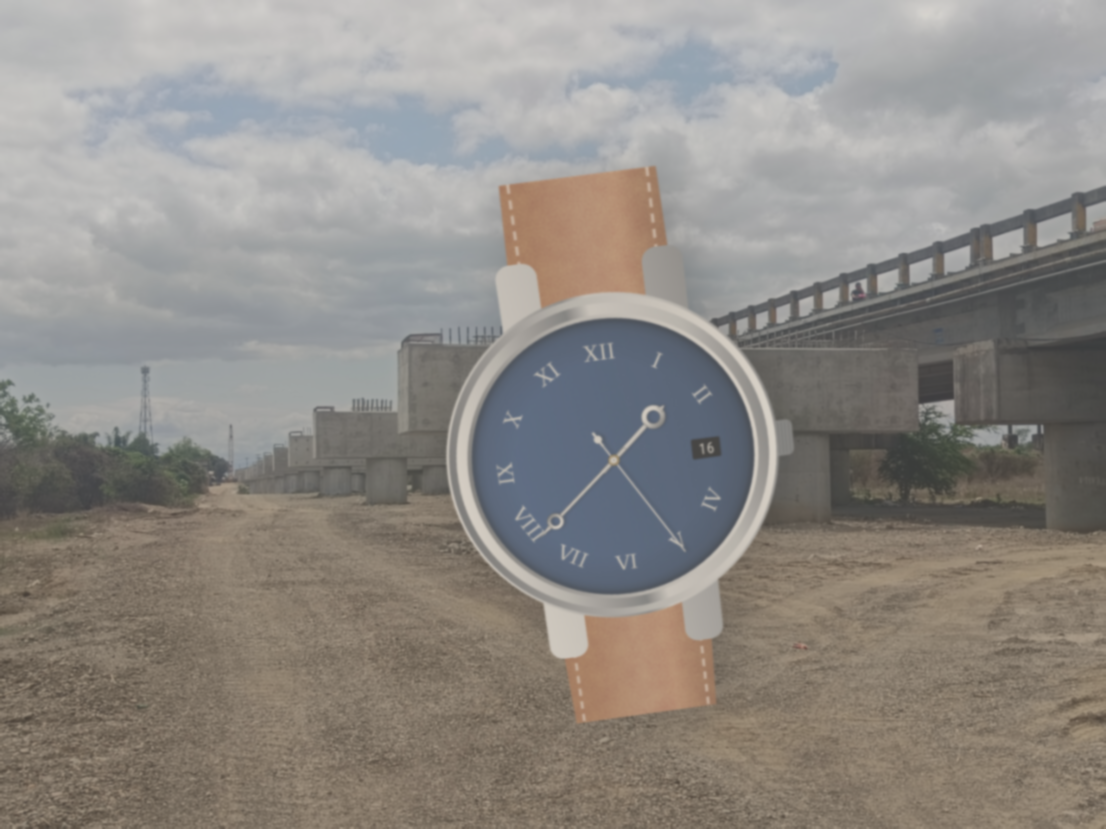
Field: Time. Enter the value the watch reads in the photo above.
1:38:25
